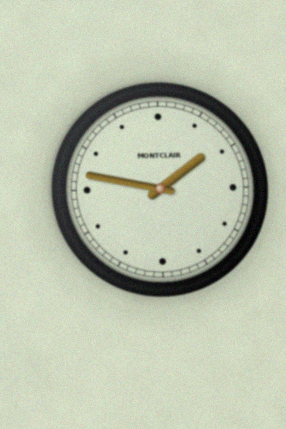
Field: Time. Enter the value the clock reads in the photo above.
1:47
